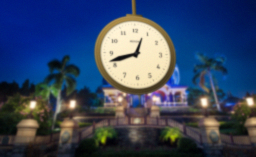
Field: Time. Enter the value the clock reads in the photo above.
12:42
